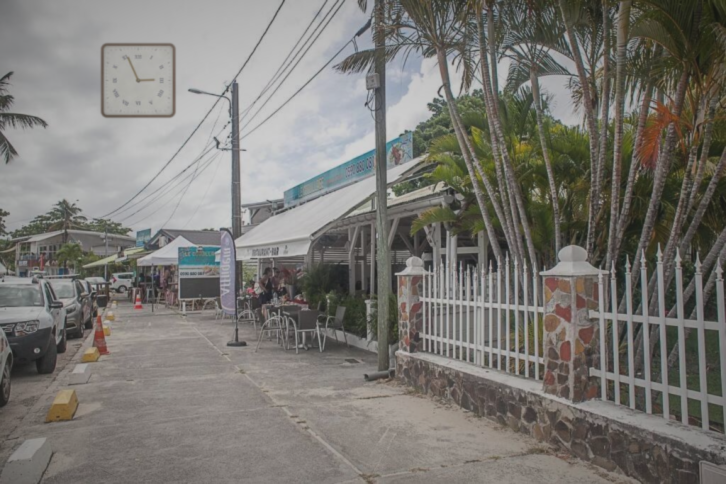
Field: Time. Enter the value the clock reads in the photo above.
2:56
